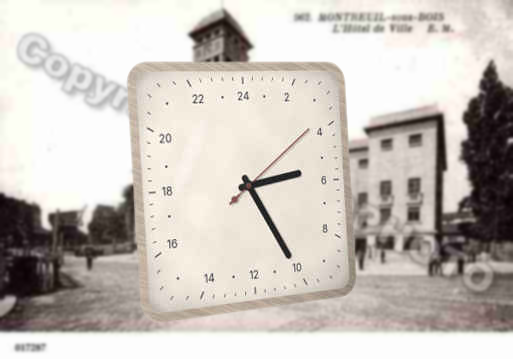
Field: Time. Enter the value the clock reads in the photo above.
5:25:09
